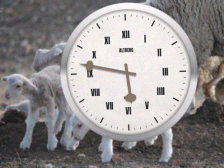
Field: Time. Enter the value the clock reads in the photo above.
5:47
